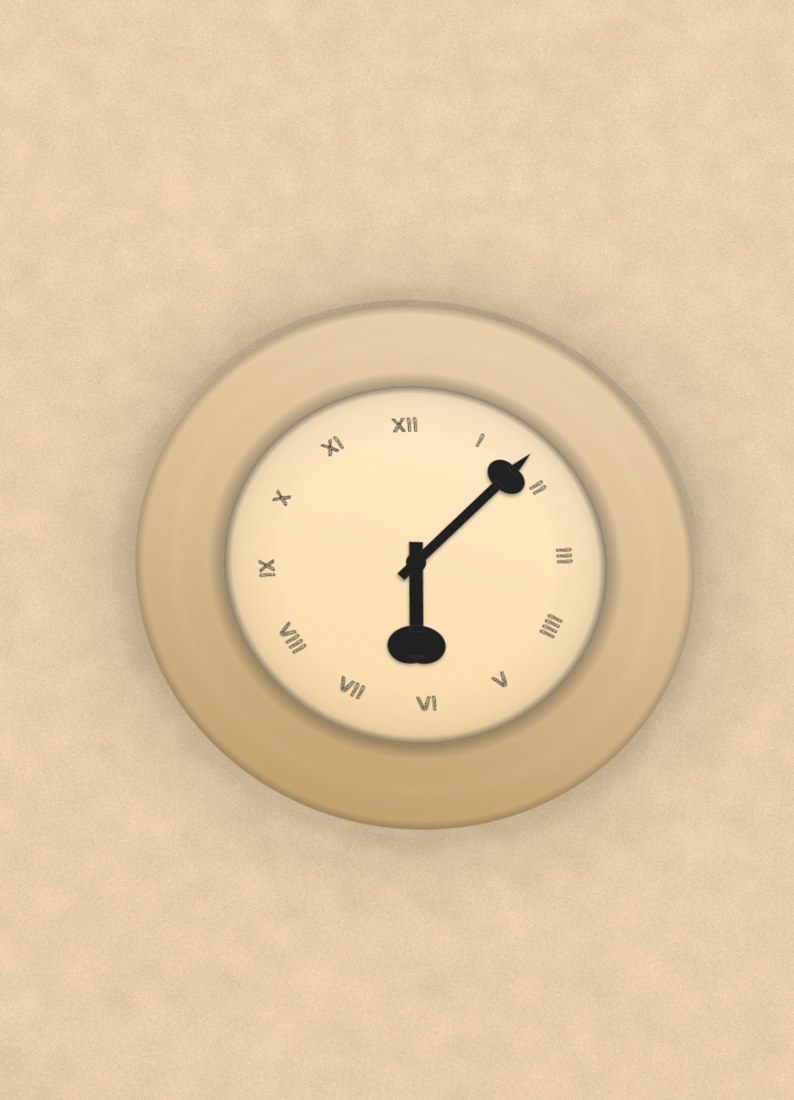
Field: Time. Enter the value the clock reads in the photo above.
6:08
